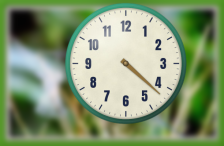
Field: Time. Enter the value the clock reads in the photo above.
4:22
